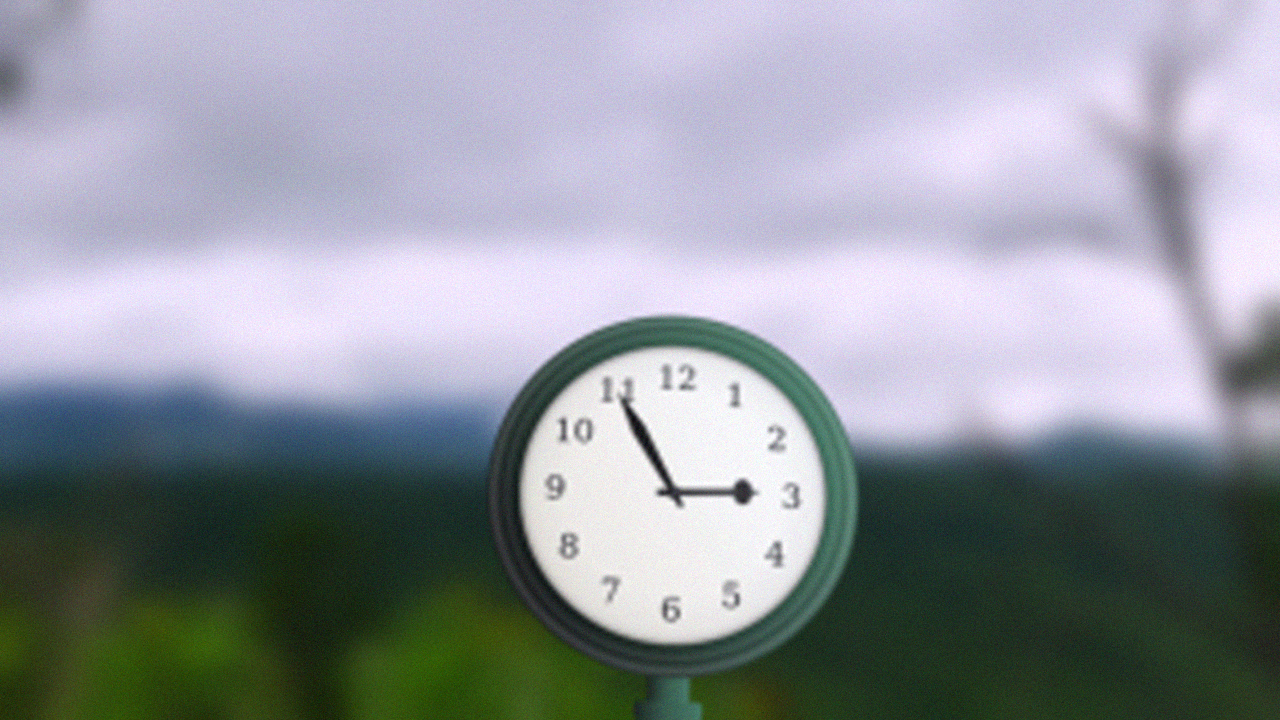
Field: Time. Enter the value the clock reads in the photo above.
2:55
